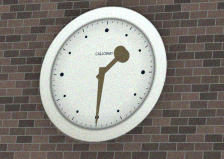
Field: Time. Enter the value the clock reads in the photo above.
1:30
